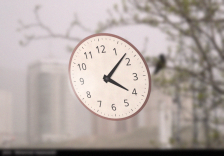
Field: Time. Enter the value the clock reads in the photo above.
4:08
